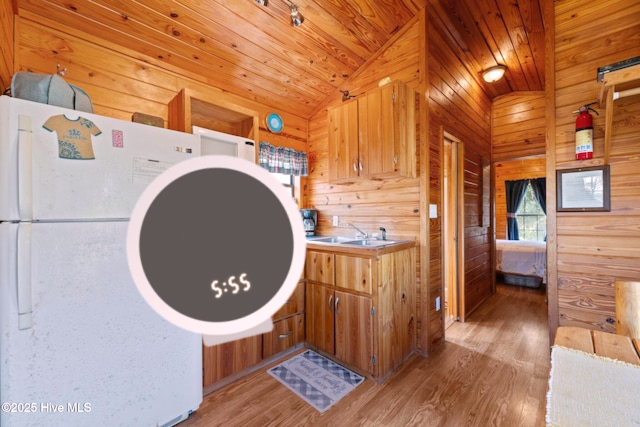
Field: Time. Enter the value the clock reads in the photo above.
5:55
